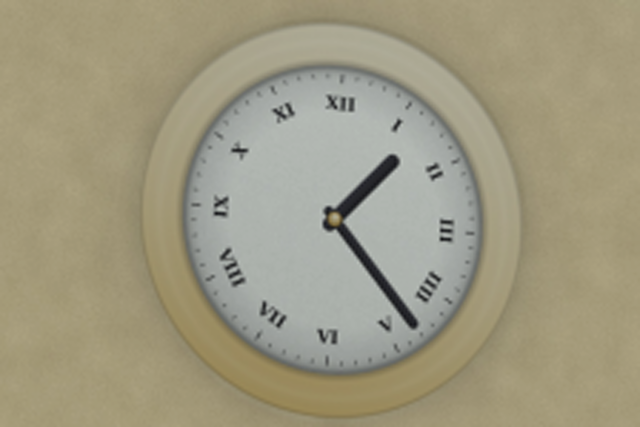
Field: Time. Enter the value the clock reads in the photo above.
1:23
